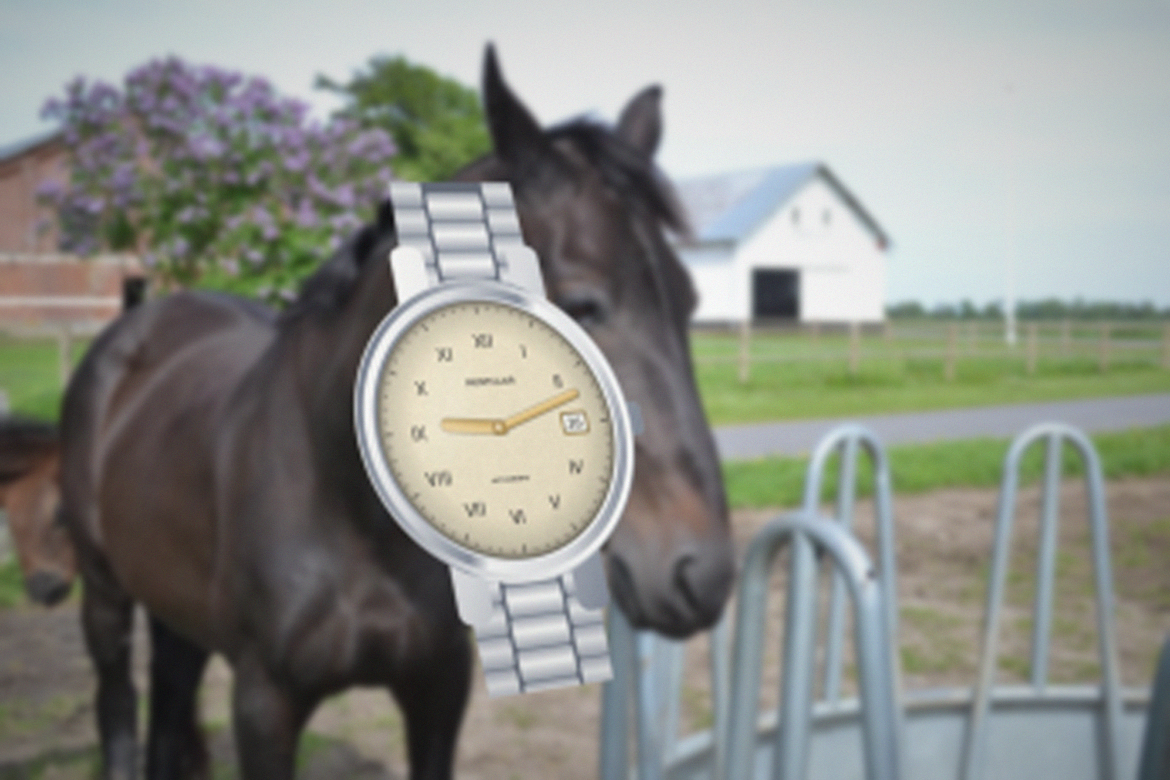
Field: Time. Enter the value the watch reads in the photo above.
9:12
